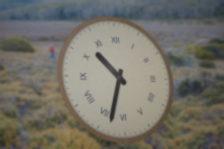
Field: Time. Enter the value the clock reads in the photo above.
10:33
